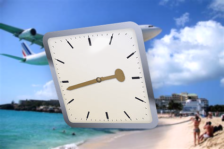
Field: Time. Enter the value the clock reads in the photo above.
2:43
